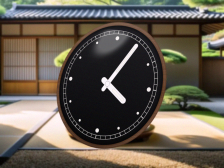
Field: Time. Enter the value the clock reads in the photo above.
4:05
